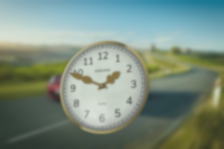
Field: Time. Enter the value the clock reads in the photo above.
1:49
